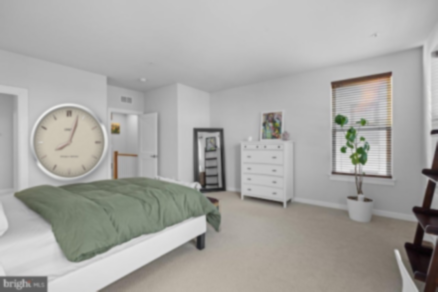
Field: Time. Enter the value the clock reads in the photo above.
8:03
